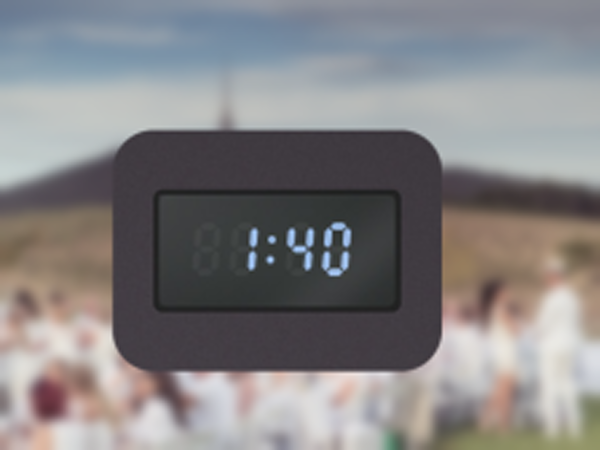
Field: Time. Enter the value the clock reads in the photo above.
1:40
